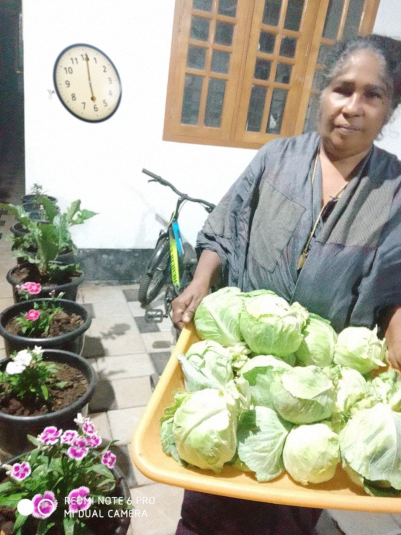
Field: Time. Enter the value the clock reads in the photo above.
6:01
